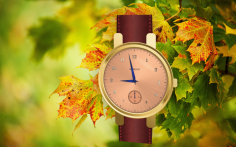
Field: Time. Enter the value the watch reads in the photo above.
8:58
